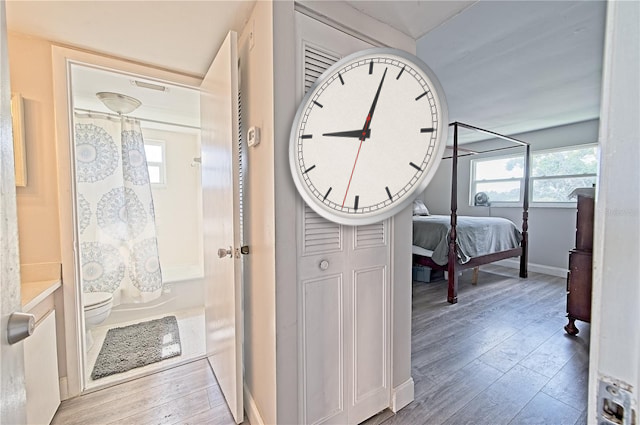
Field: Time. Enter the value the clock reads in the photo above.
9:02:32
